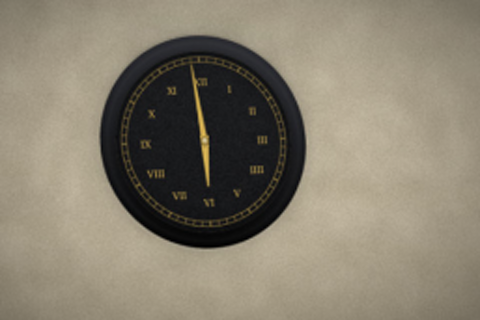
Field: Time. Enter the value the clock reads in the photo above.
5:59
